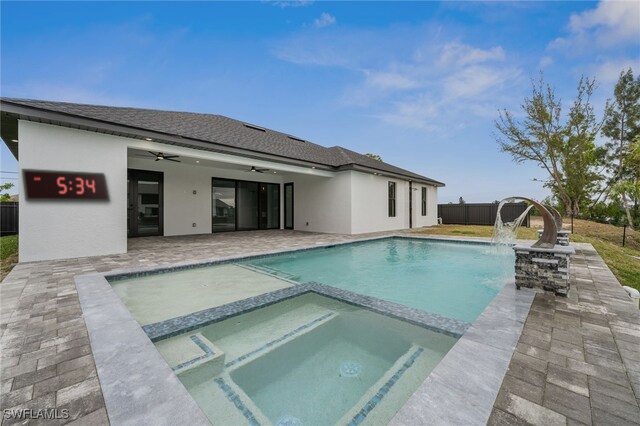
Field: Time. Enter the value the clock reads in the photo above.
5:34
